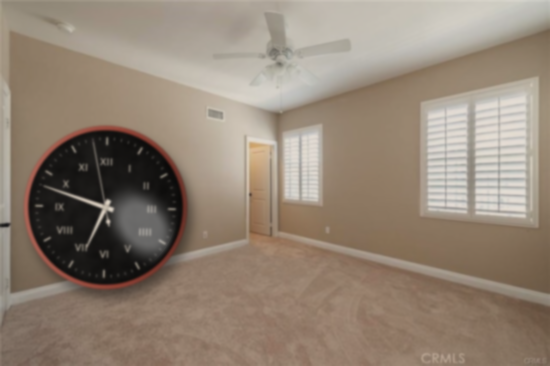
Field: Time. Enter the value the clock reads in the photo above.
6:47:58
